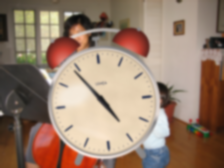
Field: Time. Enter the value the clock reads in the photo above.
4:54
